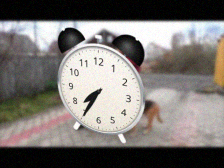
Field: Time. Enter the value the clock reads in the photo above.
7:35
